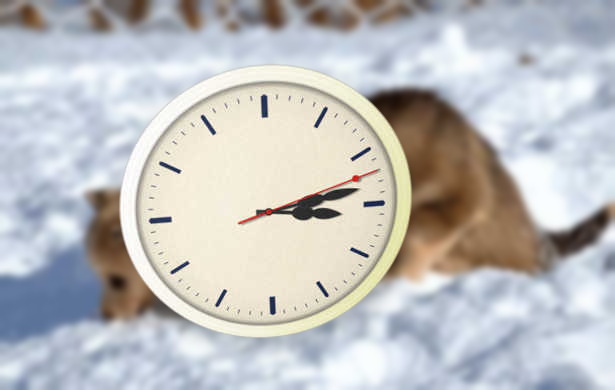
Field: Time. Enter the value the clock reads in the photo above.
3:13:12
